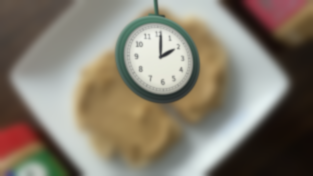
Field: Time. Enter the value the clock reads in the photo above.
2:01
